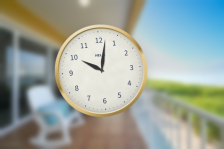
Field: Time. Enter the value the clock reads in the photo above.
10:02
